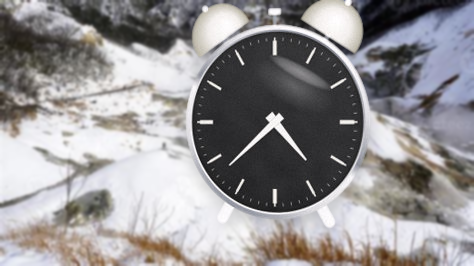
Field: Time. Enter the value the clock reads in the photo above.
4:38
